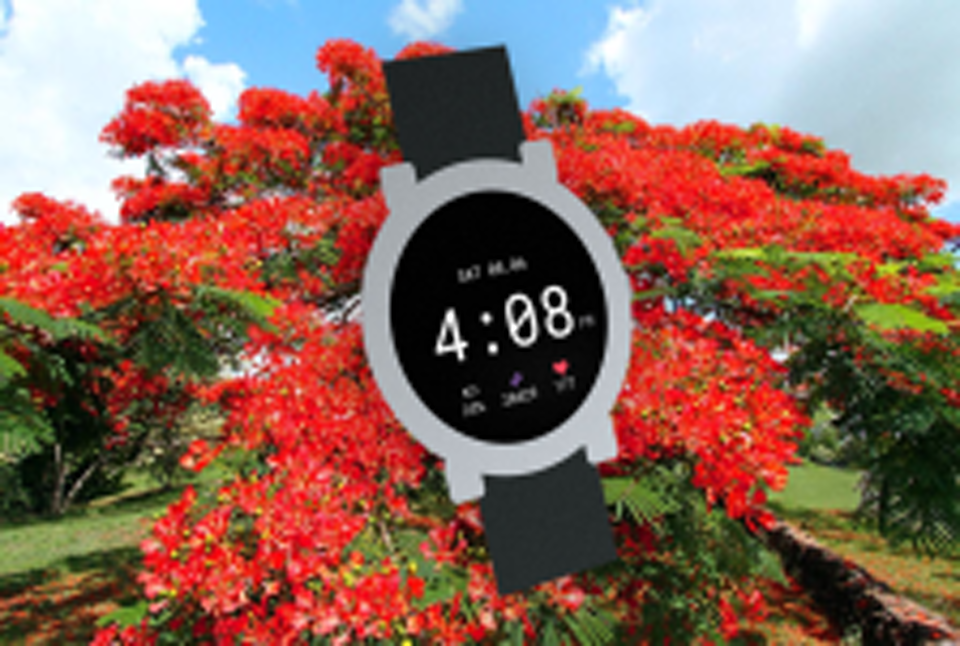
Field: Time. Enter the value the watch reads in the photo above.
4:08
